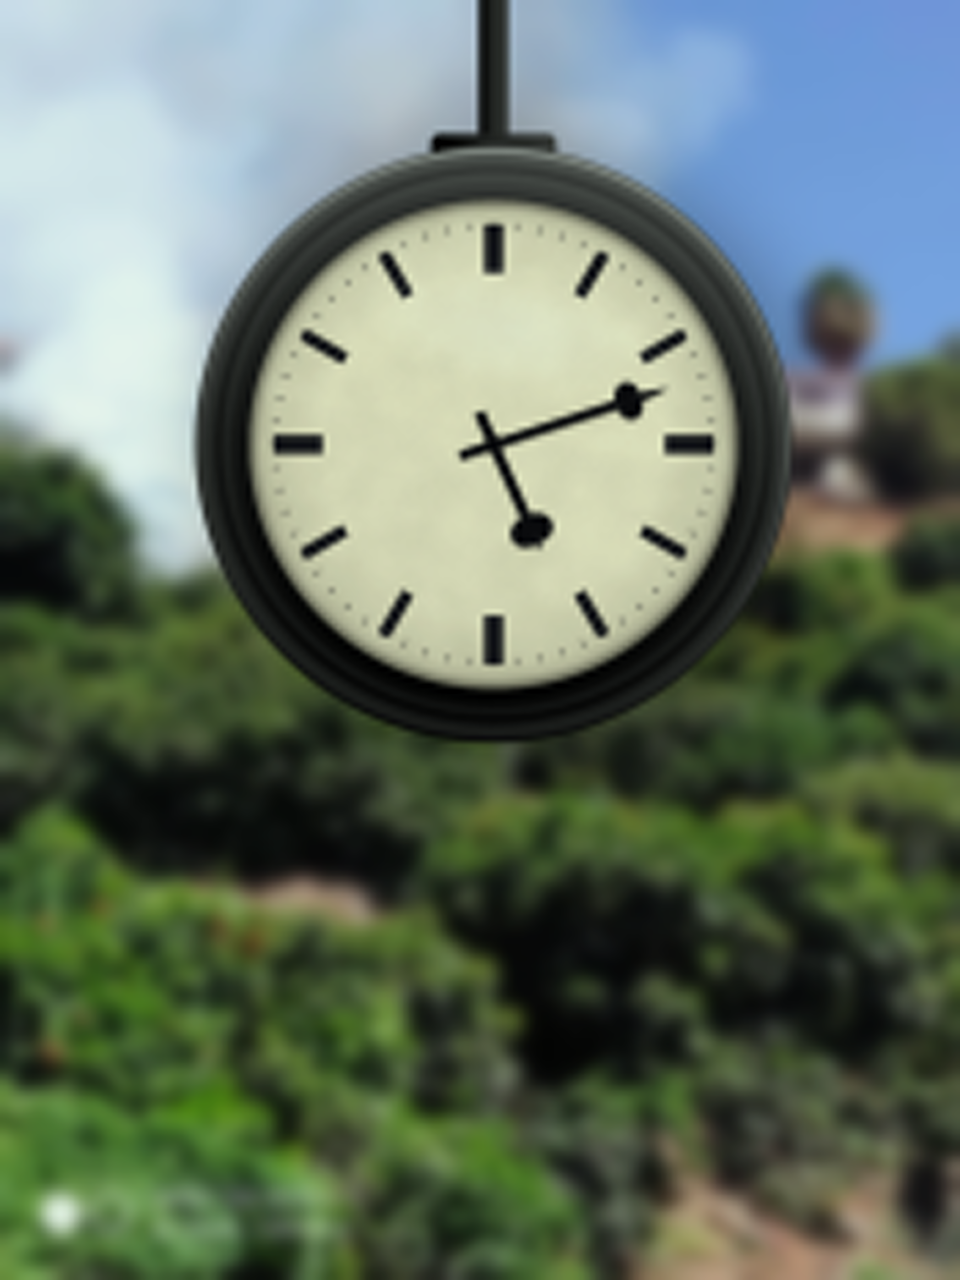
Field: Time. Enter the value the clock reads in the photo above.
5:12
